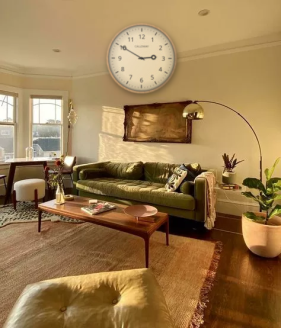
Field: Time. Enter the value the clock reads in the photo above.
2:50
